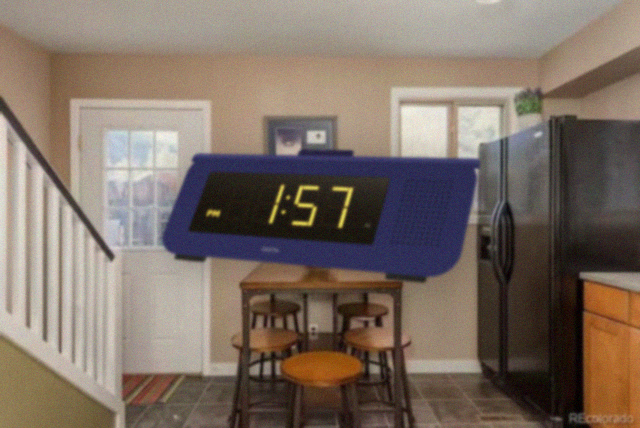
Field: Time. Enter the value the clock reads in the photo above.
1:57
